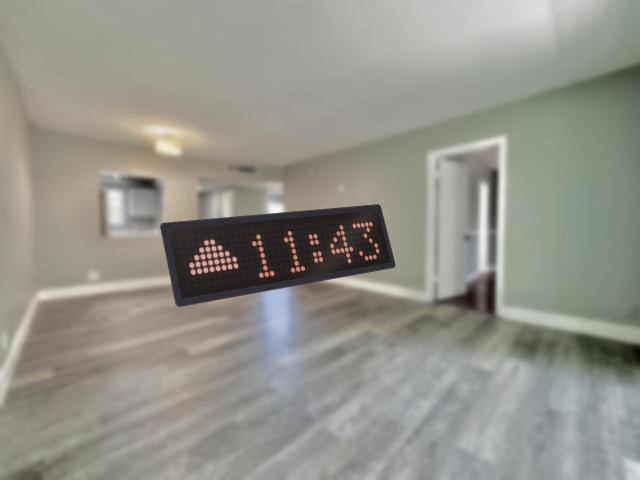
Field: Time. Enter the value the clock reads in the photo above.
11:43
